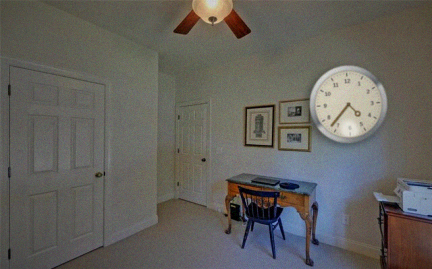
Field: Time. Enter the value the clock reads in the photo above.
4:37
